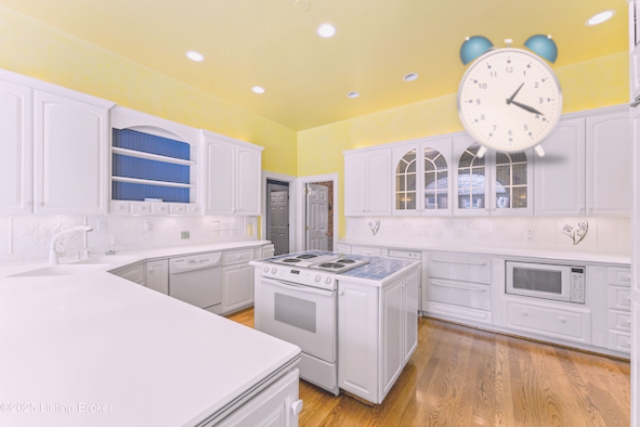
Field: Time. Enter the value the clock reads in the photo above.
1:19
